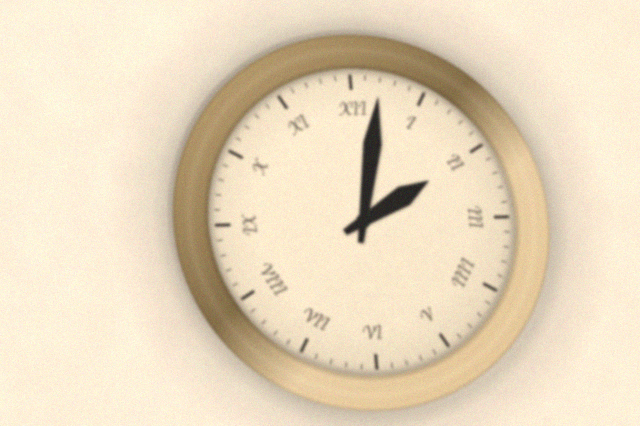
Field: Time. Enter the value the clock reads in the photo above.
2:02
